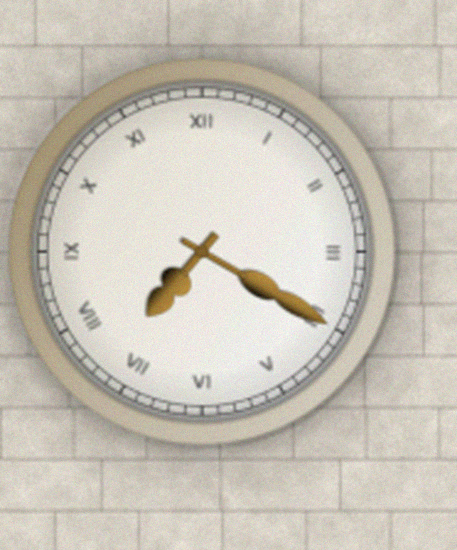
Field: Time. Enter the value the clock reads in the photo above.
7:20
